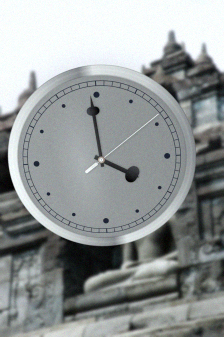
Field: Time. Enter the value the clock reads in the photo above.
3:59:09
